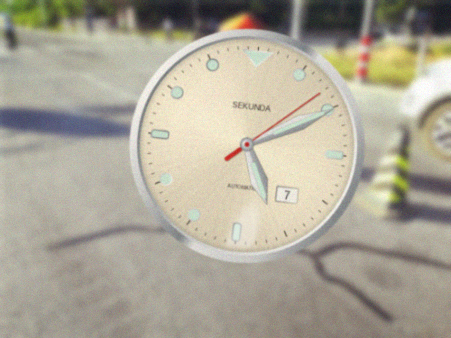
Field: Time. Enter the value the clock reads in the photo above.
5:10:08
